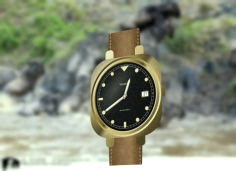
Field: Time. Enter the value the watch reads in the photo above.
12:40
